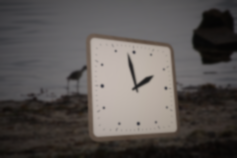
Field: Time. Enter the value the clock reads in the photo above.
1:58
